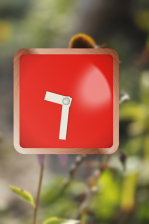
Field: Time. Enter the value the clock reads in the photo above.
9:31
